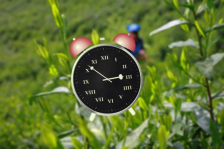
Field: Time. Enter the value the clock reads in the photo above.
2:52
